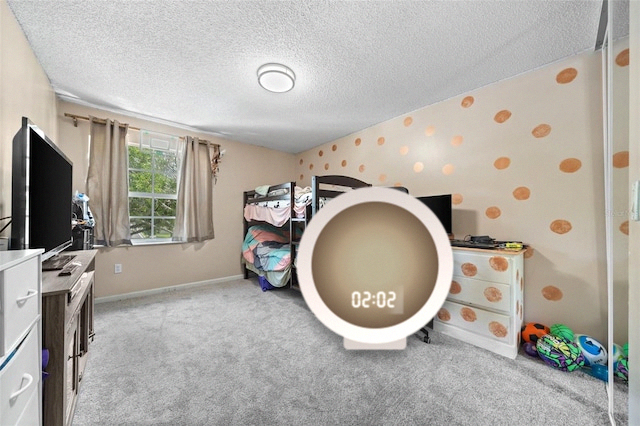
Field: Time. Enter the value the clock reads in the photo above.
2:02
